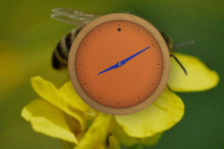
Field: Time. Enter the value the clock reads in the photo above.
8:10
